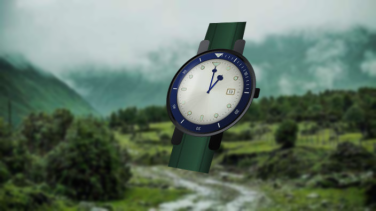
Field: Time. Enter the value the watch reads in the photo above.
1:00
